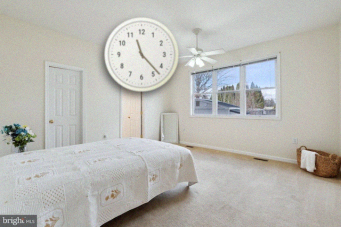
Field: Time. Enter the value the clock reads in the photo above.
11:23
